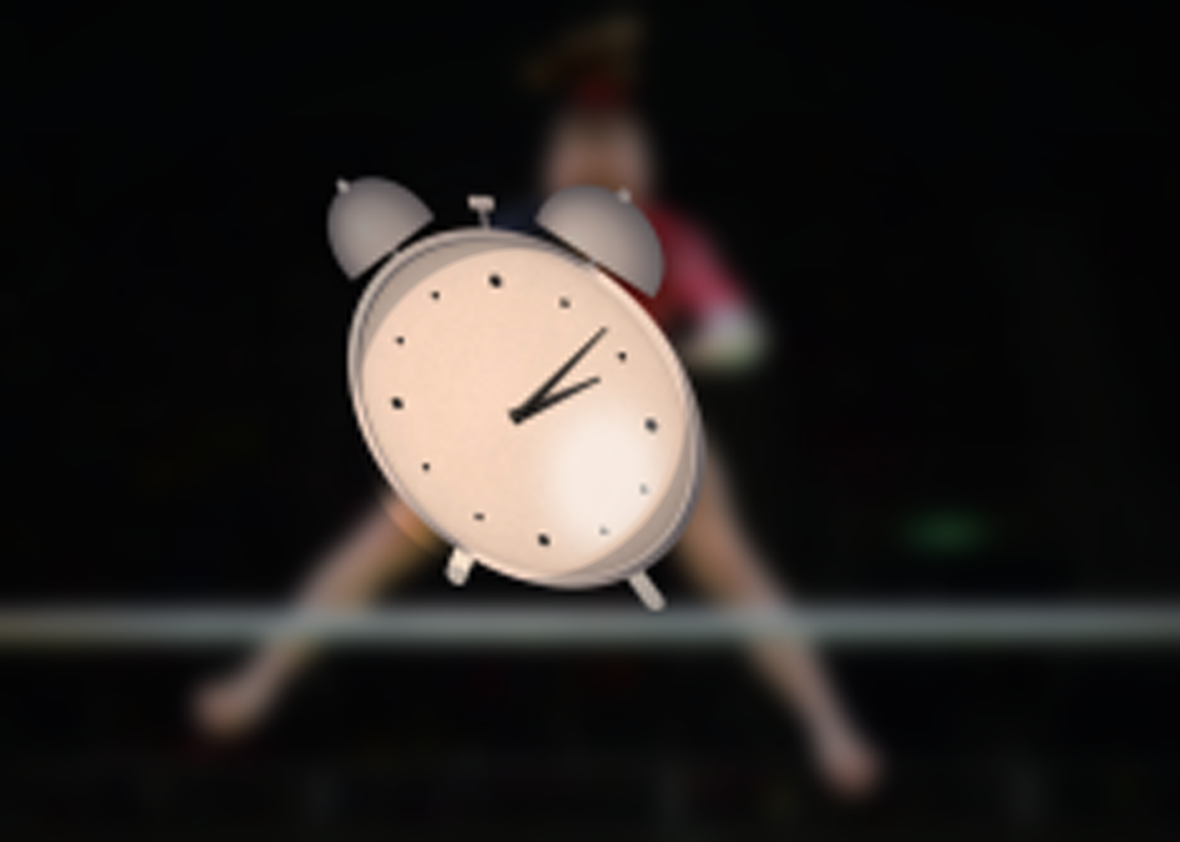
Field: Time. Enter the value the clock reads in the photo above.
2:08
